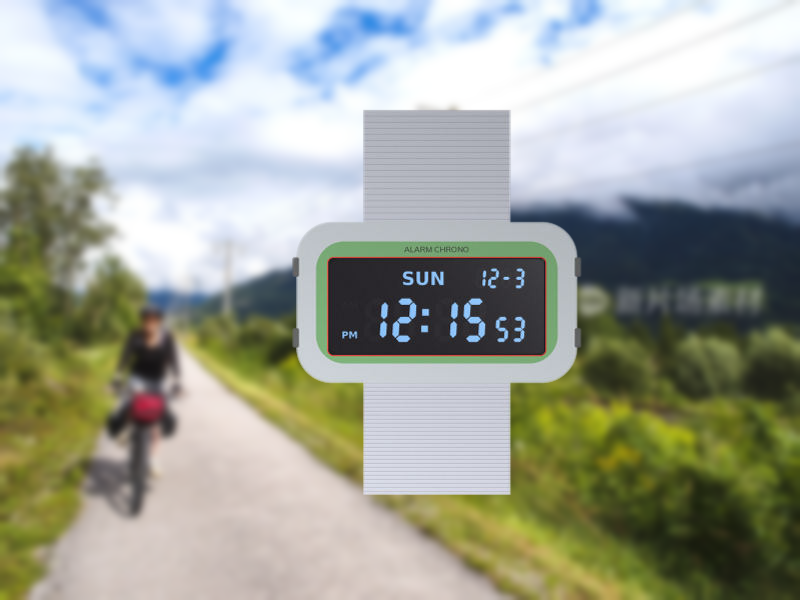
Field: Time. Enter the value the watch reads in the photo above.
12:15:53
